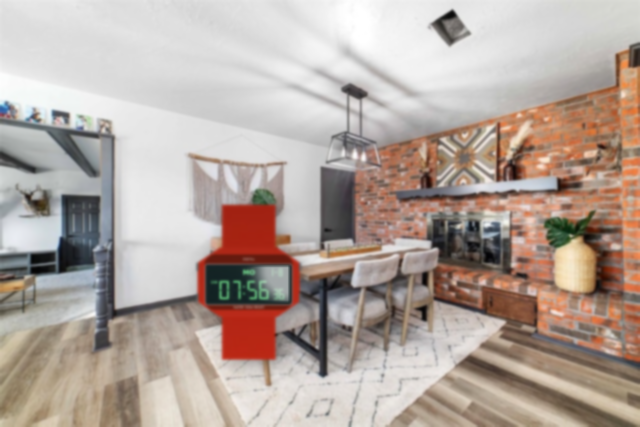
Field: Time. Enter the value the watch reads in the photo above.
7:56
